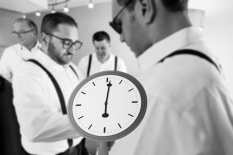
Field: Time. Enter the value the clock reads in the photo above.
6:01
